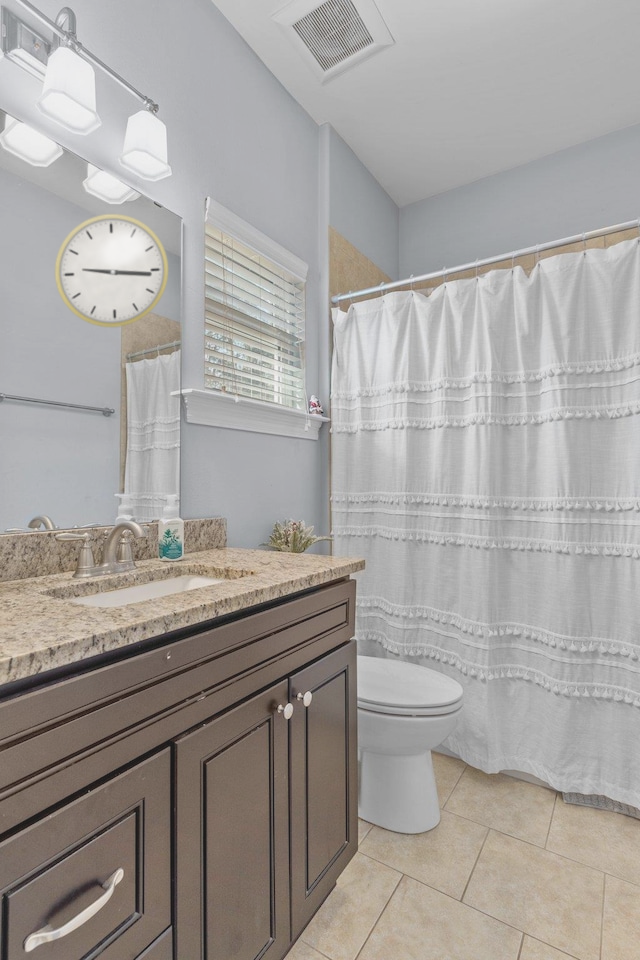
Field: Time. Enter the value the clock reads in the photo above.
9:16
